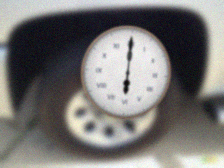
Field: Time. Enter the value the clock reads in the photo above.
6:00
